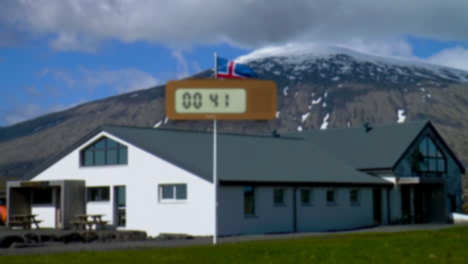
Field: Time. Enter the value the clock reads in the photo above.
0:41
